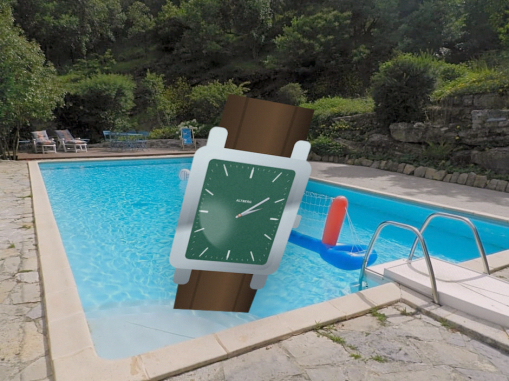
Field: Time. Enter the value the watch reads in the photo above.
2:08
